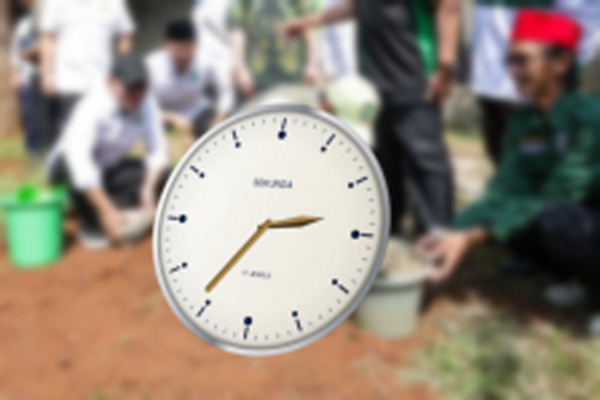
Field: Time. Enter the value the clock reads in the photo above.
2:36
